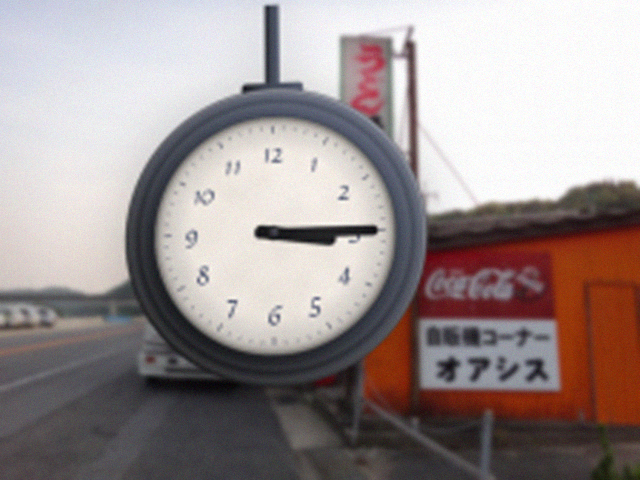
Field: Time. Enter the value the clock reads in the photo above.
3:15
